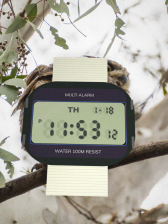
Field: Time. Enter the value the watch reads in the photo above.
11:53:12
